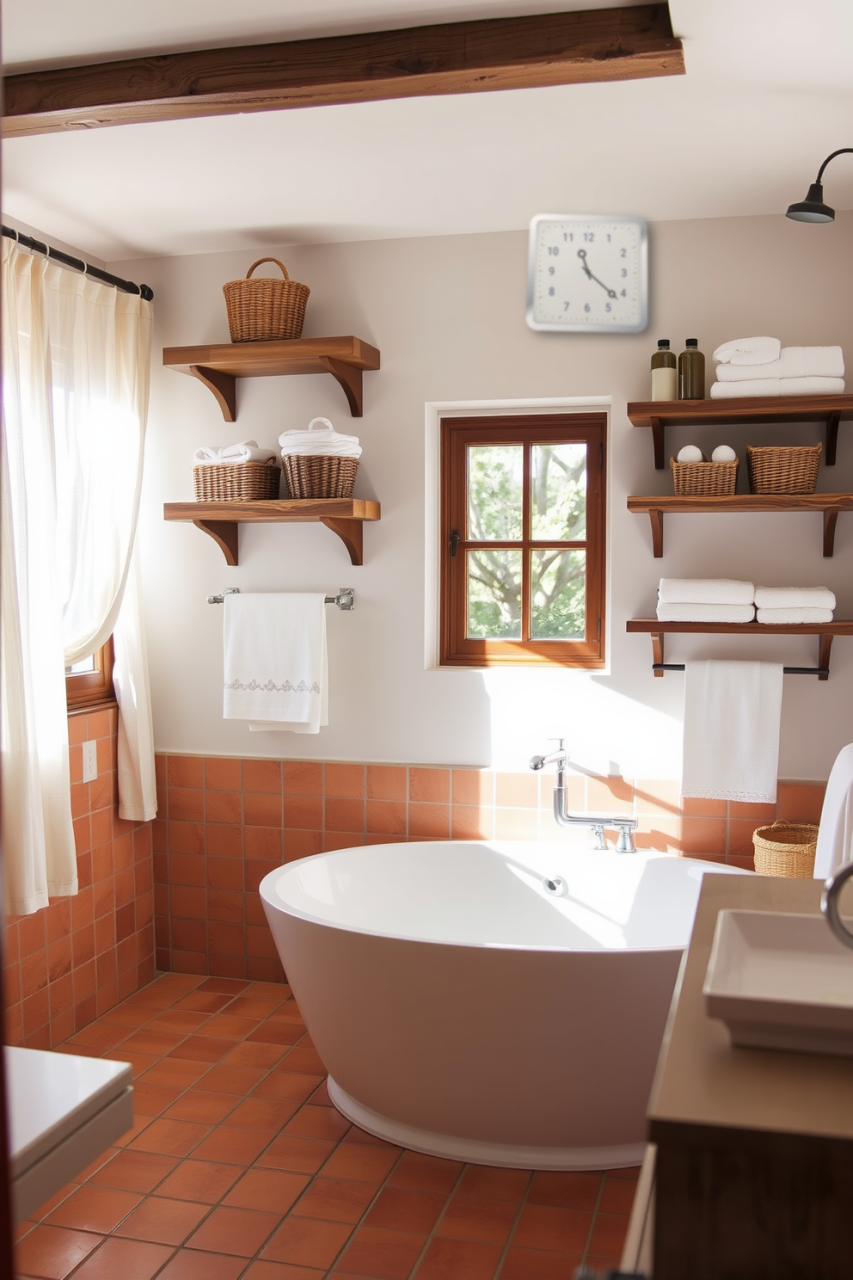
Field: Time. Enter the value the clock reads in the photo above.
11:22
